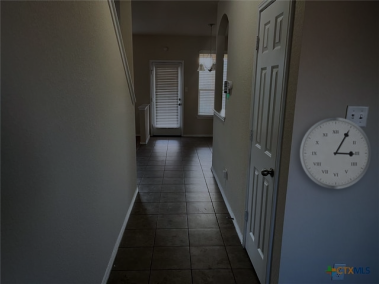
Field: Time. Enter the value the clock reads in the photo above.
3:05
